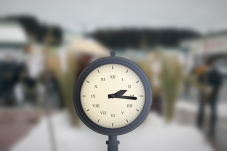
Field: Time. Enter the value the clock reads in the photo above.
2:16
